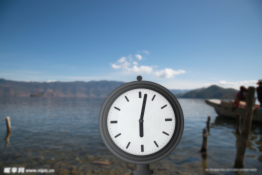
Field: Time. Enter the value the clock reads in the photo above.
6:02
